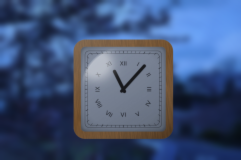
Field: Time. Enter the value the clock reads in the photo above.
11:07
